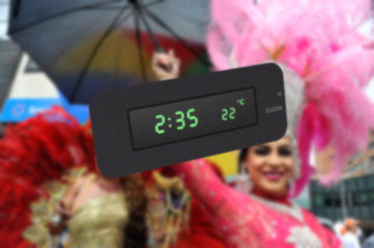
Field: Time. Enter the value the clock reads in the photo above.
2:35
